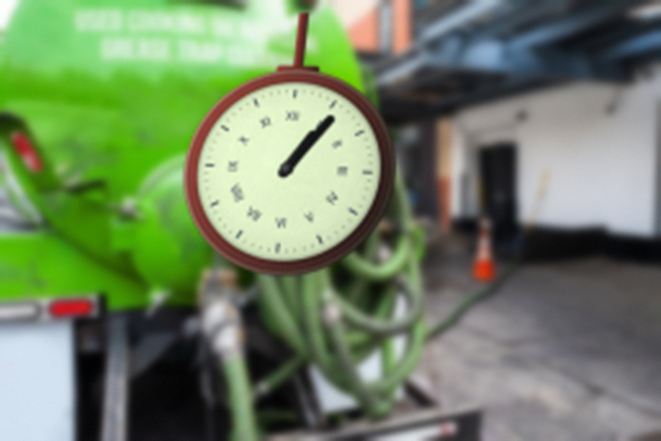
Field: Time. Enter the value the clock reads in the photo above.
1:06
